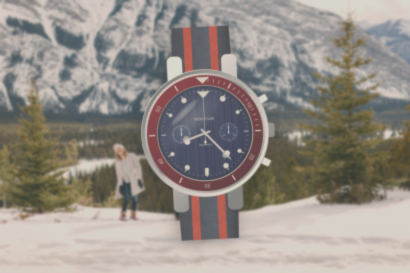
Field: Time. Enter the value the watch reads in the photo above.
8:23
